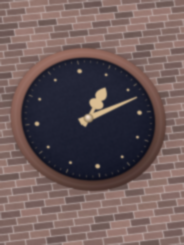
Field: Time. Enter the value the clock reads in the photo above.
1:12
